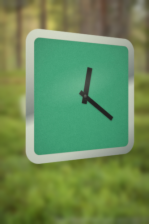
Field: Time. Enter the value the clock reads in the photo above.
12:21
